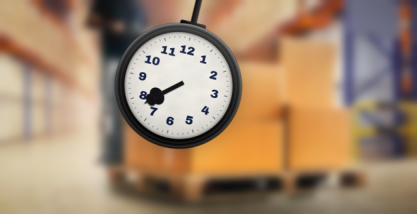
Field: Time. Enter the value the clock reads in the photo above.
7:38
